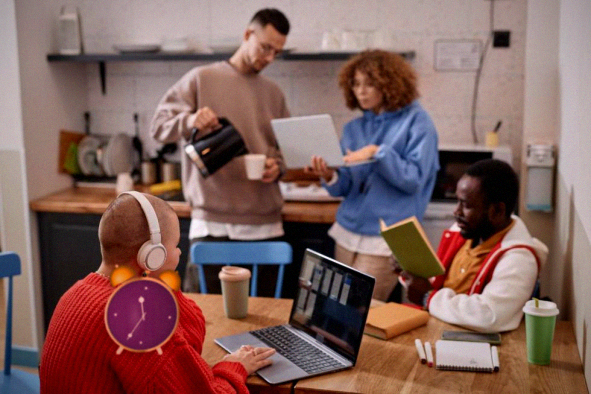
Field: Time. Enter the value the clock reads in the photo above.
11:35
